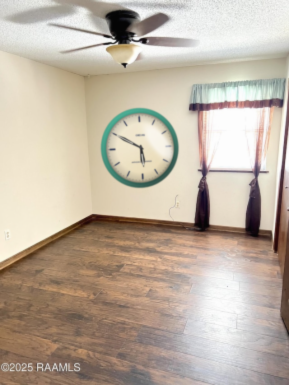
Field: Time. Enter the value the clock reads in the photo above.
5:50
